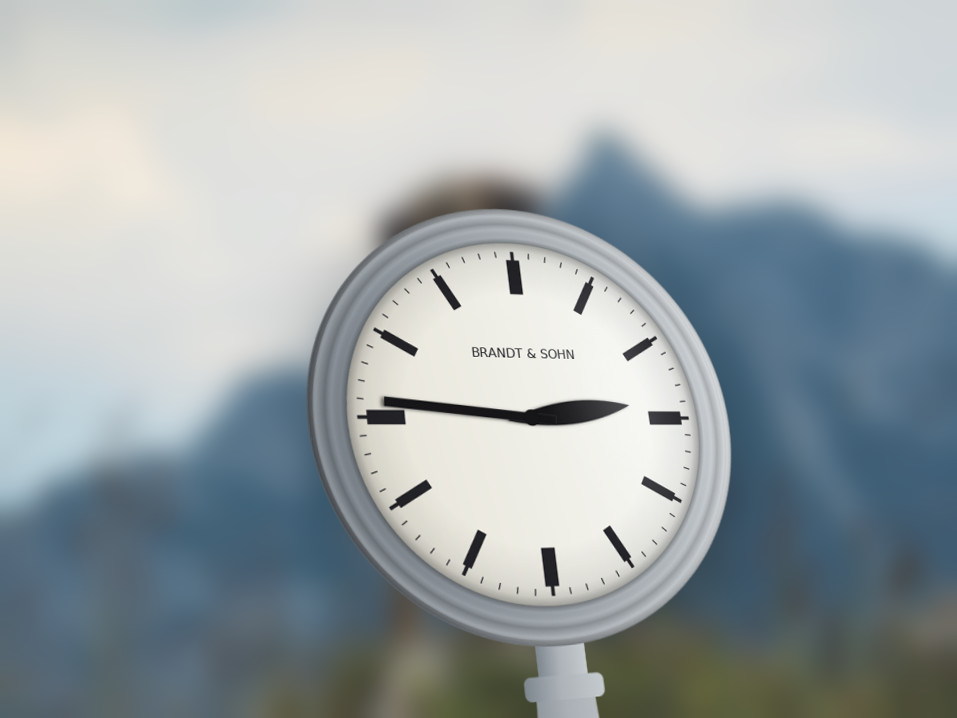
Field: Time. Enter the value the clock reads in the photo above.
2:46
